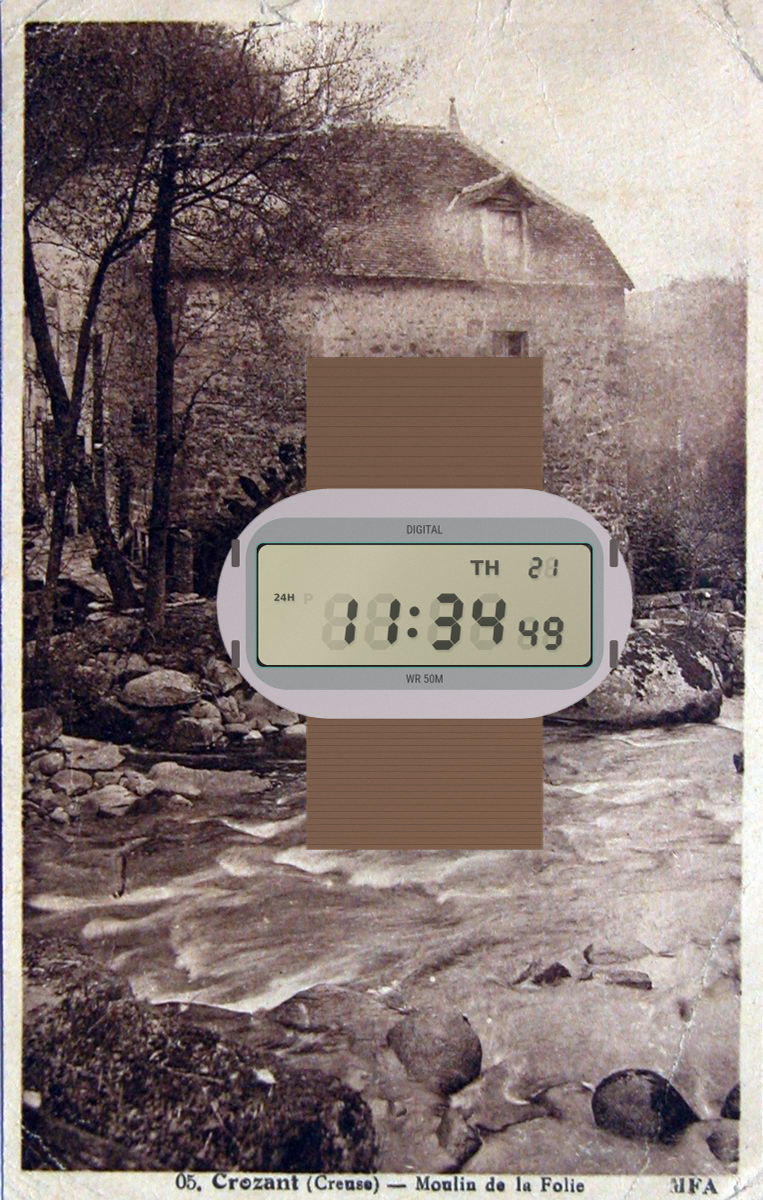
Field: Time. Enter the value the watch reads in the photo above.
11:34:49
